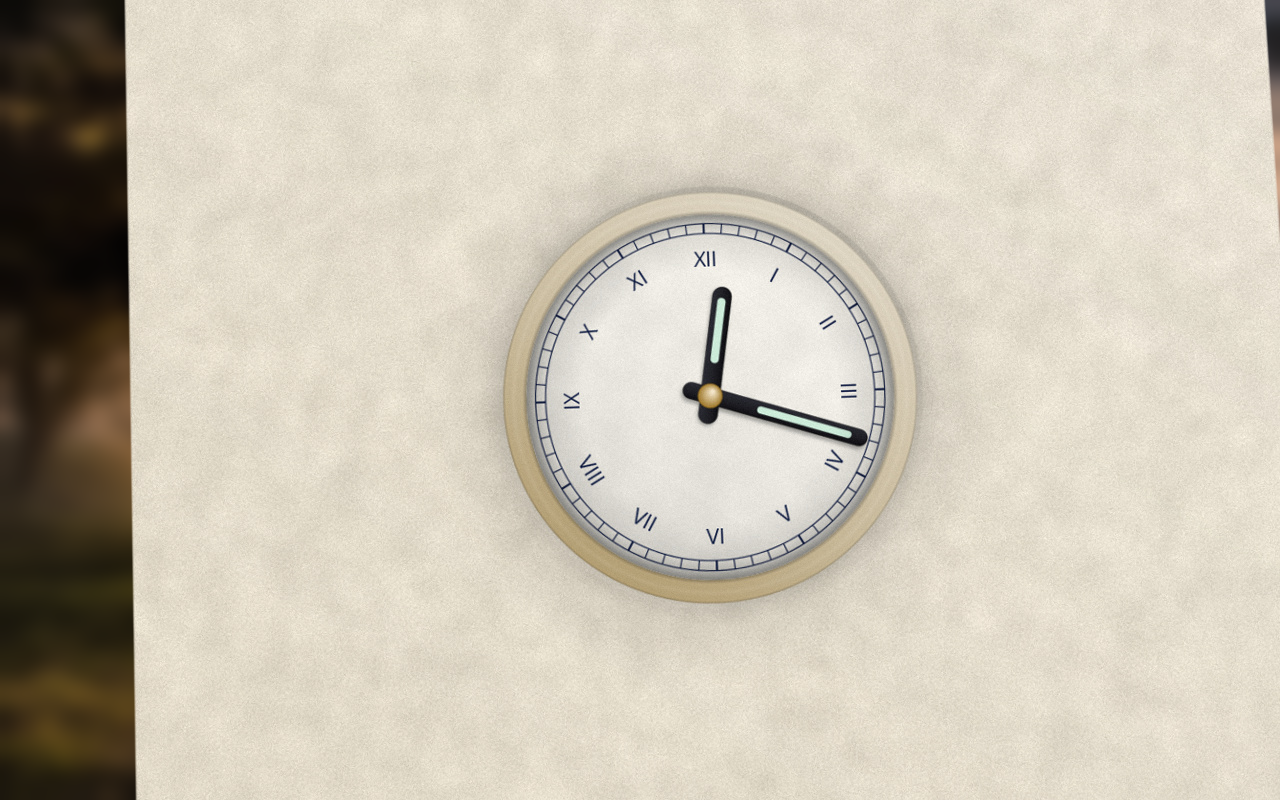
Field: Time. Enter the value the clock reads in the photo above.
12:18
